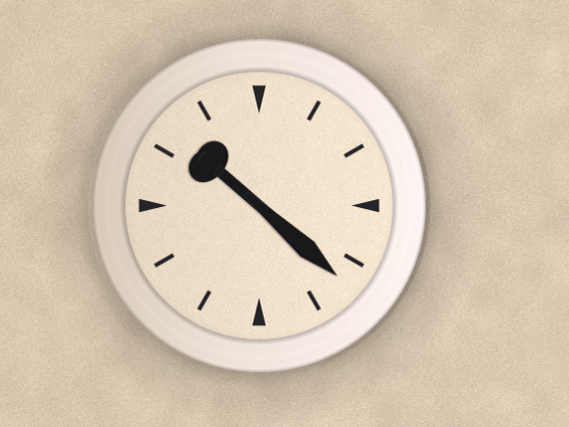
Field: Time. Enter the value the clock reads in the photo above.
10:22
